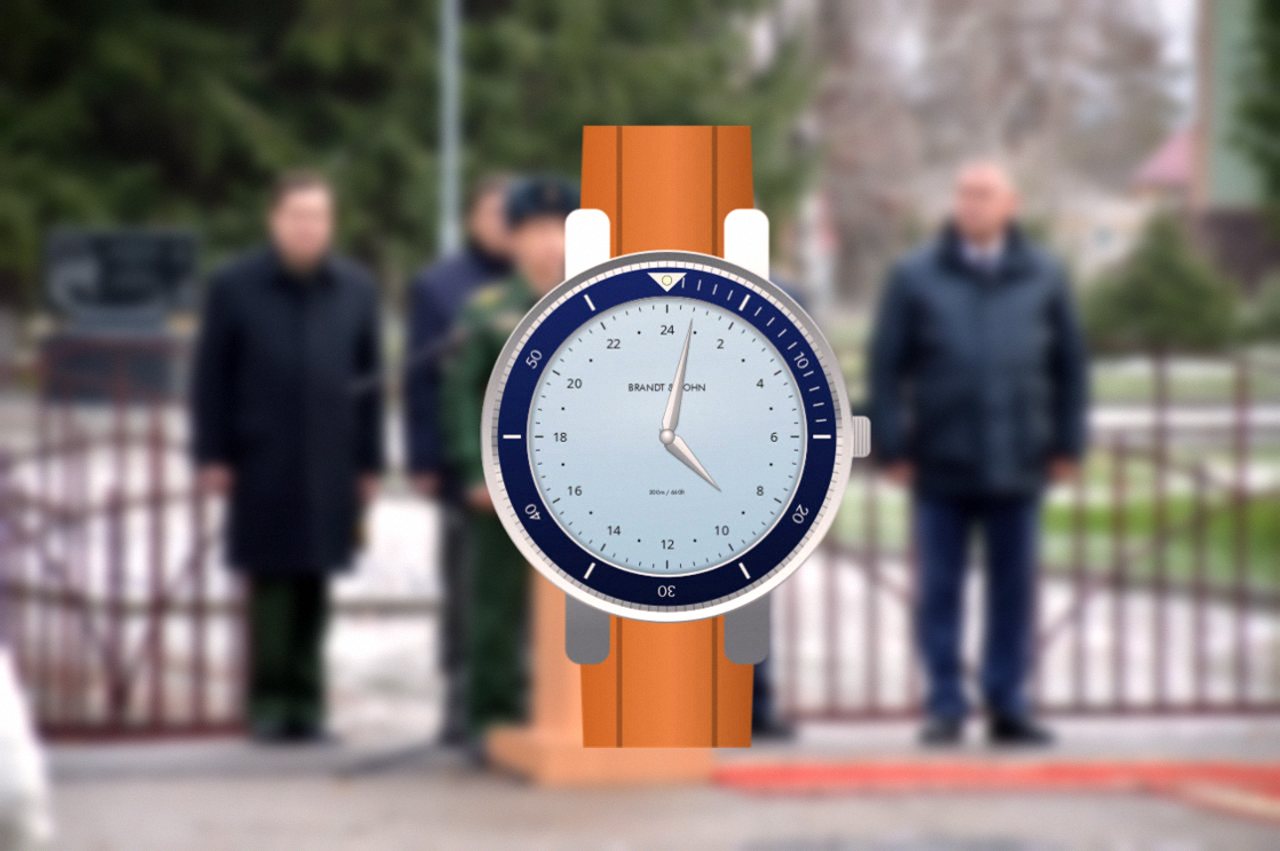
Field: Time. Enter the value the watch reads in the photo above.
9:02
